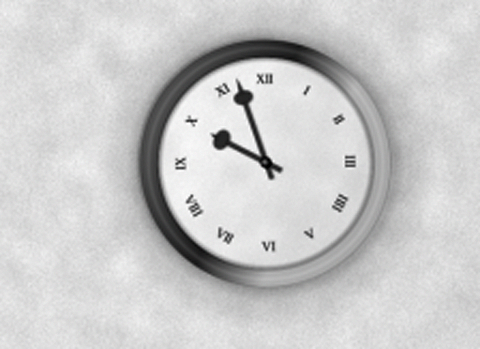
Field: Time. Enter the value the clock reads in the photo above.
9:57
